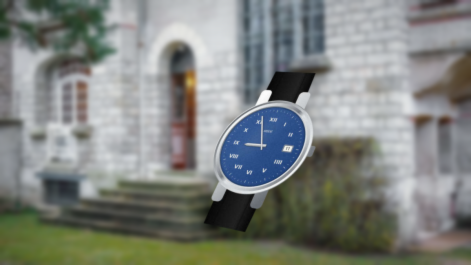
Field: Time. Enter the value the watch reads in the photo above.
8:56
